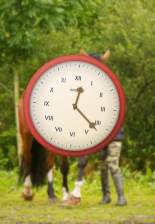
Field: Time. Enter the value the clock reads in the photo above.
12:22
